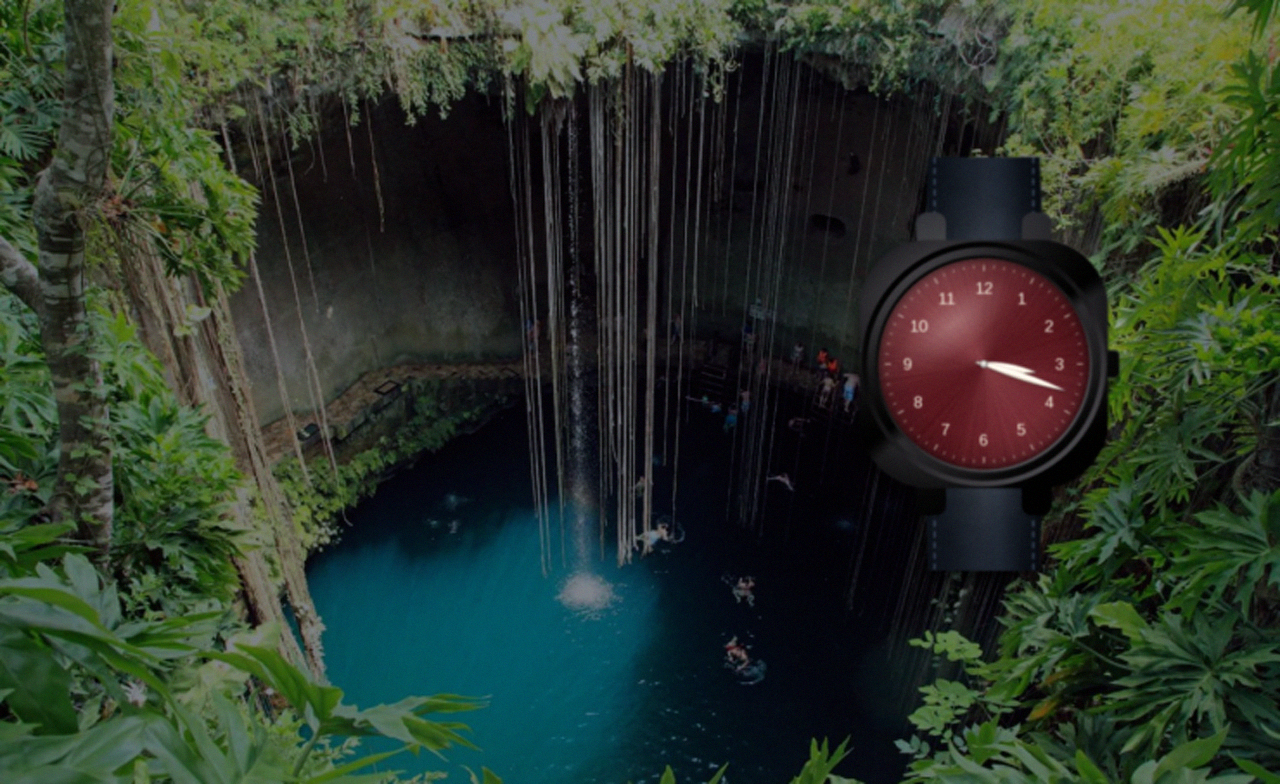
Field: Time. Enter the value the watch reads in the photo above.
3:18
